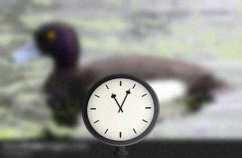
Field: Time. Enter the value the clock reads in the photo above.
11:04
